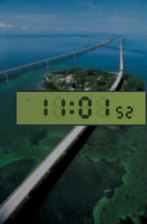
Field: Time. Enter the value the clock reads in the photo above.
11:01:52
